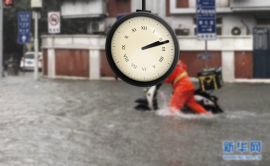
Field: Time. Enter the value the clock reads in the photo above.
2:12
